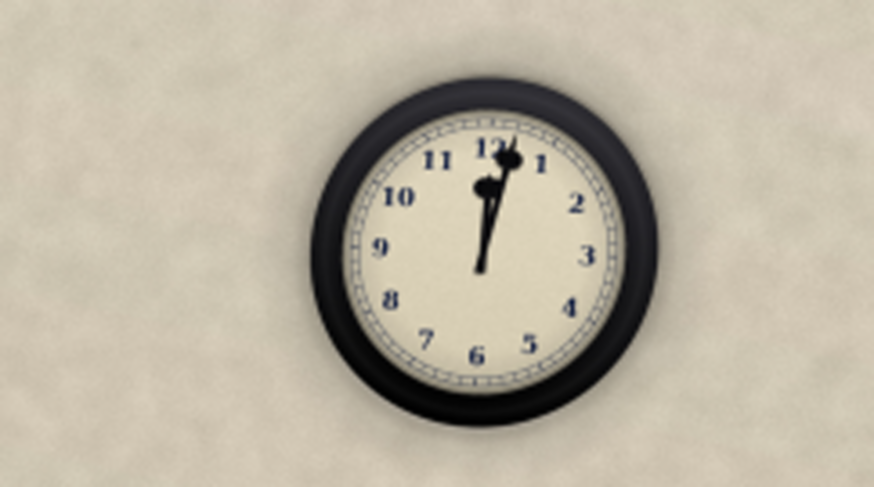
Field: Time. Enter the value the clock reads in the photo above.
12:02
